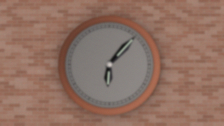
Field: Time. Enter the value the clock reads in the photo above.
6:07
